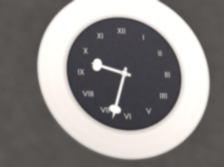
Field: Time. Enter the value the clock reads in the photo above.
9:33
